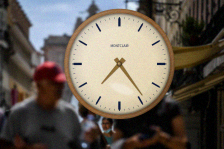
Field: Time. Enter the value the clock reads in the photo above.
7:24
